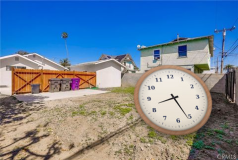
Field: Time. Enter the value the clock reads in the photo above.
8:26
